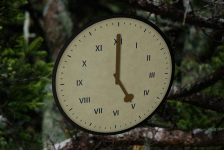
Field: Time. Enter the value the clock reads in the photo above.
5:00
